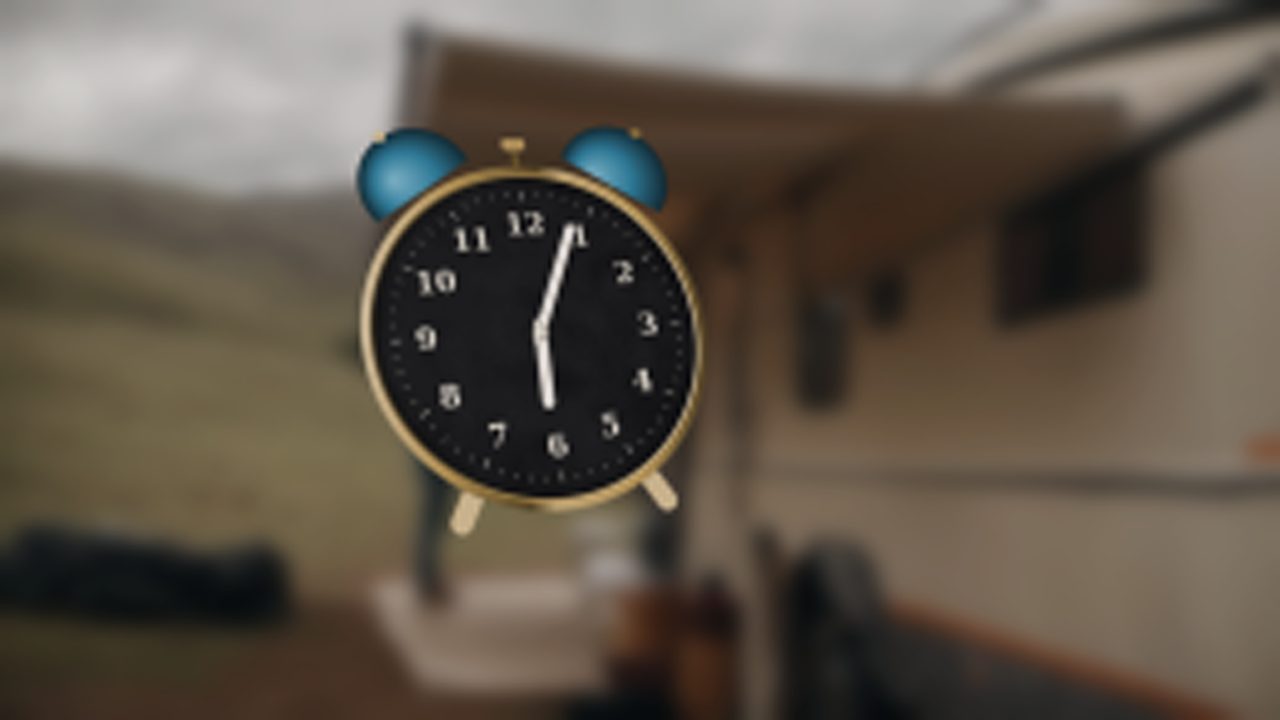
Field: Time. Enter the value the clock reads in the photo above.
6:04
